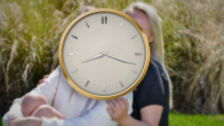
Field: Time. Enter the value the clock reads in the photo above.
8:18
